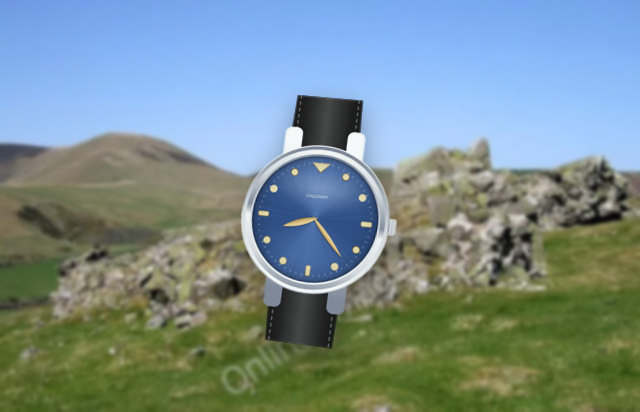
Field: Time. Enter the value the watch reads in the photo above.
8:23
